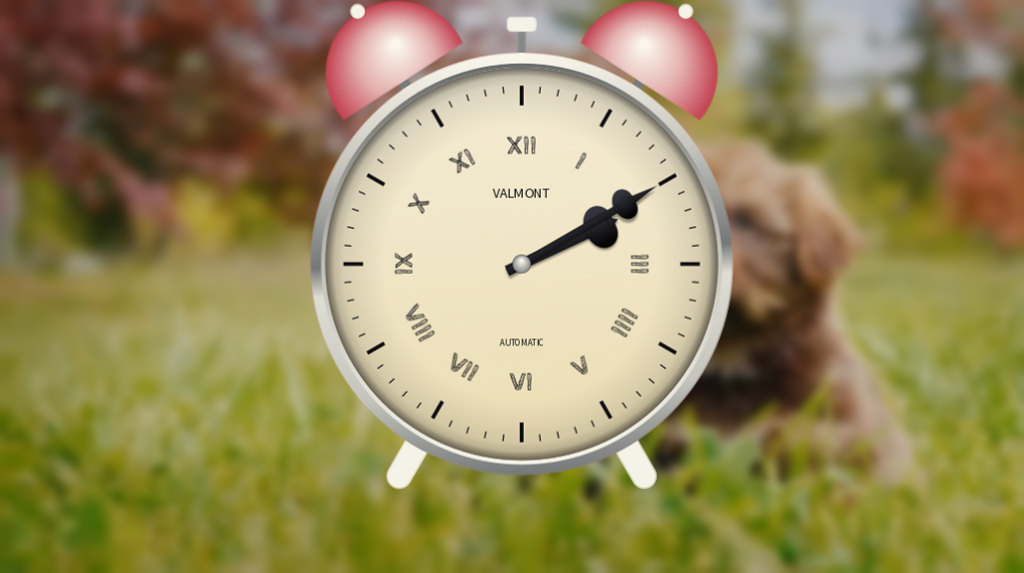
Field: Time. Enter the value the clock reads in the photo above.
2:10
